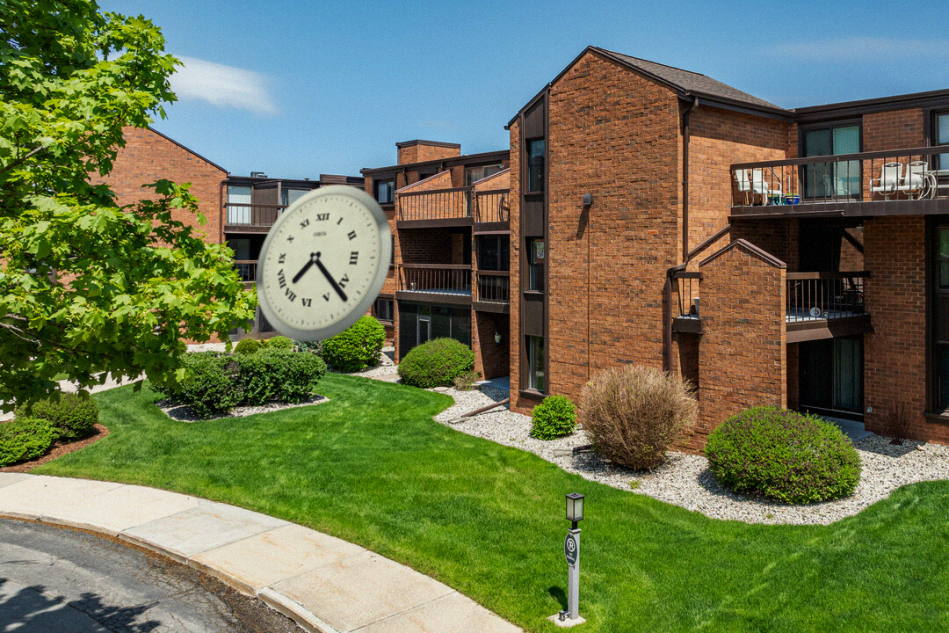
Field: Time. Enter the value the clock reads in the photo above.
7:22
